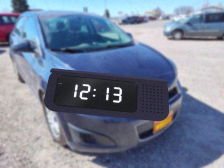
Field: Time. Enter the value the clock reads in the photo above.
12:13
